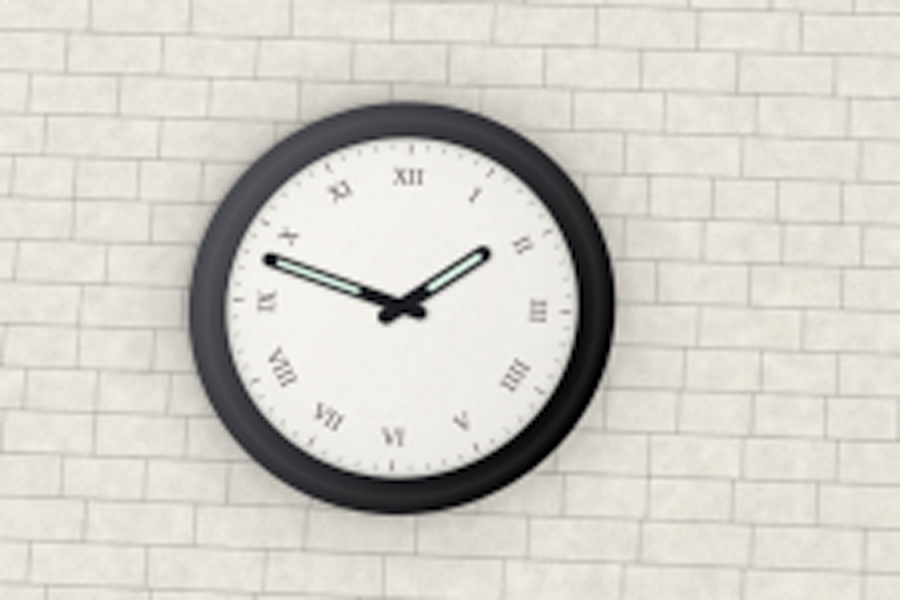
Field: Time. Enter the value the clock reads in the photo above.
1:48
